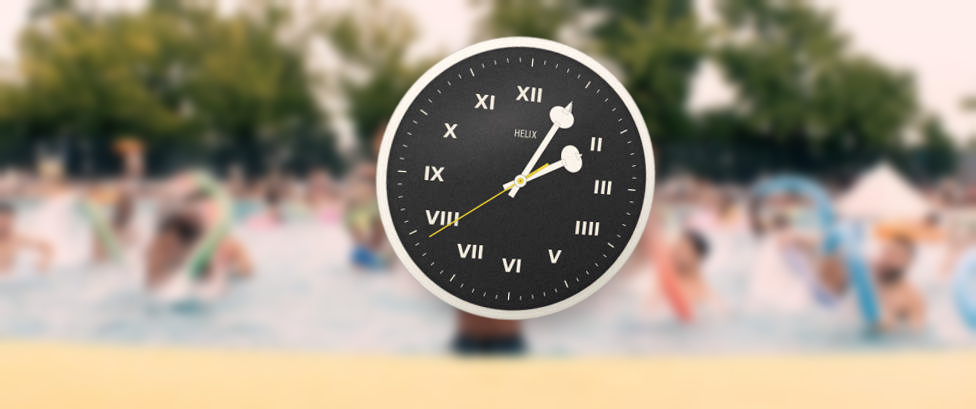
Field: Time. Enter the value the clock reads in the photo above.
2:04:39
